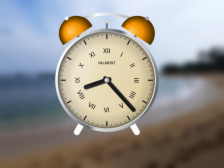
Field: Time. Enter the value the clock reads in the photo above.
8:23
